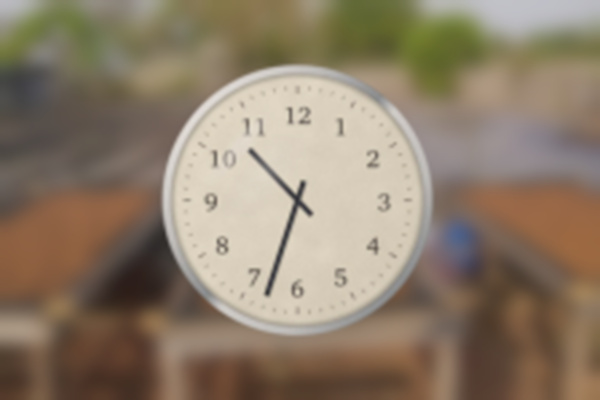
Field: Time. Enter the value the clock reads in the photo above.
10:33
